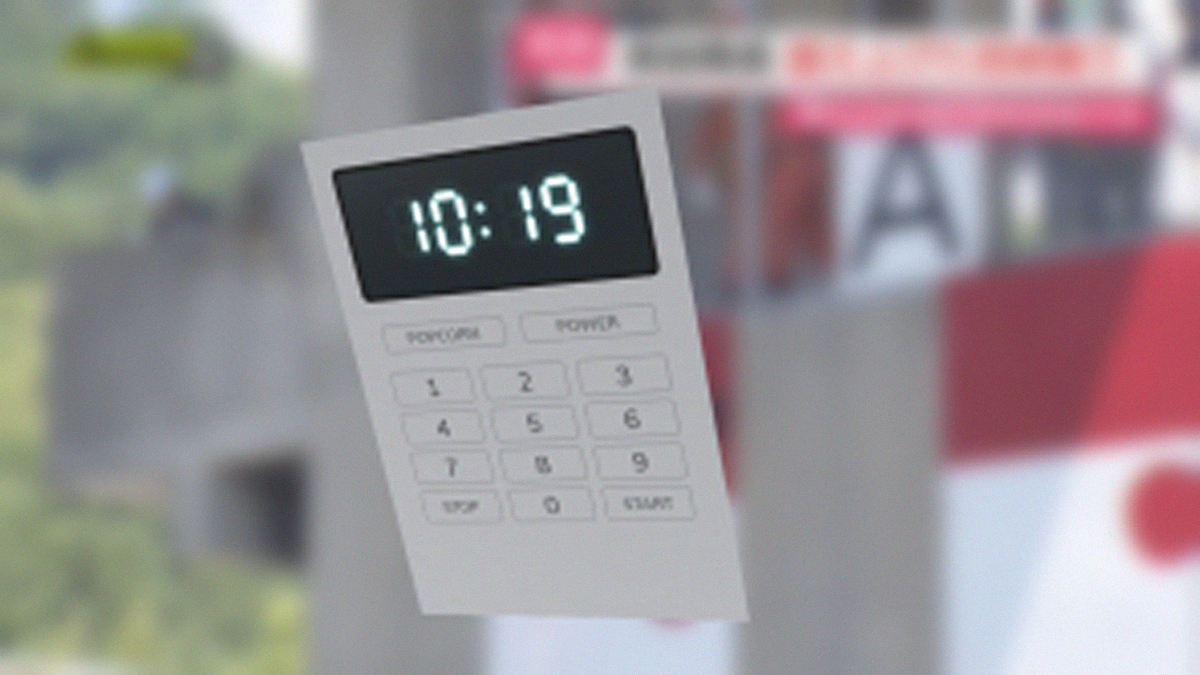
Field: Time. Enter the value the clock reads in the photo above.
10:19
